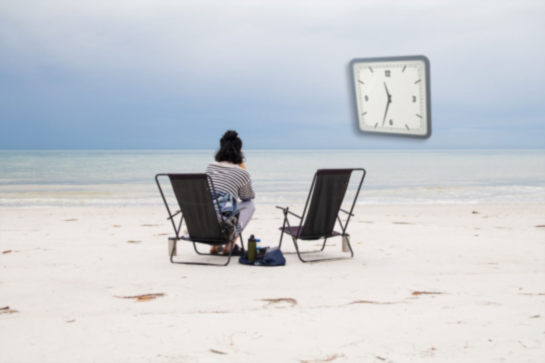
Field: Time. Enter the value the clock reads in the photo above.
11:33
